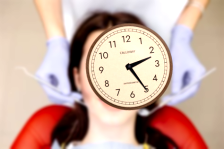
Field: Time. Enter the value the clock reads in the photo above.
2:25
